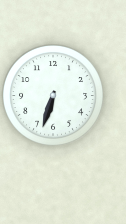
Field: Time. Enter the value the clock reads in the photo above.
6:33
